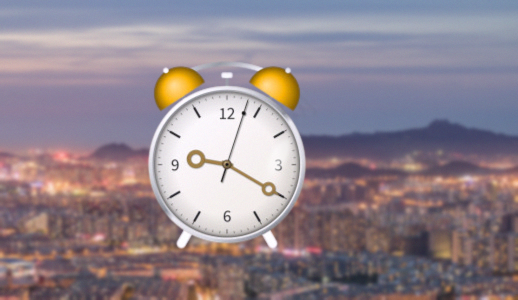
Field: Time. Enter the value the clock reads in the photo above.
9:20:03
